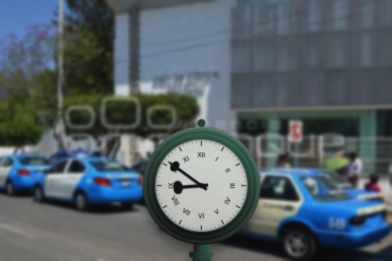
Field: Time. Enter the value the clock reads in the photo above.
8:51
